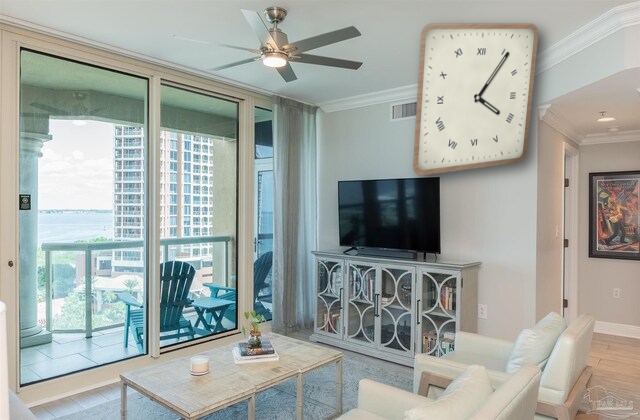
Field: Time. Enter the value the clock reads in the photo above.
4:06
